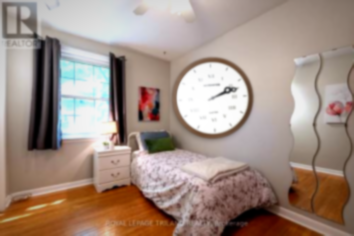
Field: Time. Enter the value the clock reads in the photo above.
2:12
